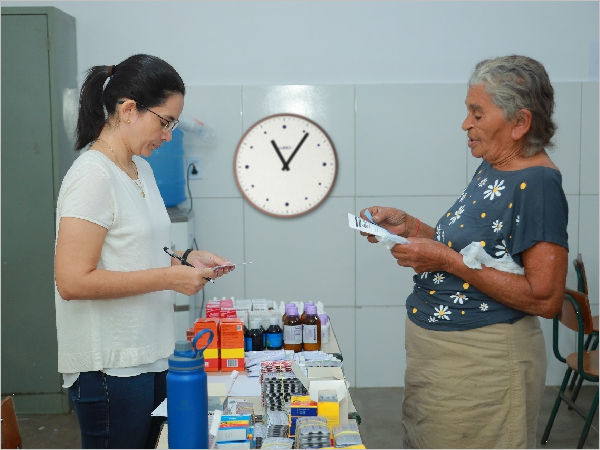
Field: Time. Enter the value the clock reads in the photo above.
11:06
